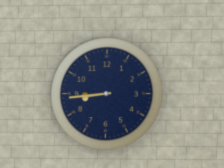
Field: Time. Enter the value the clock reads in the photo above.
8:44
